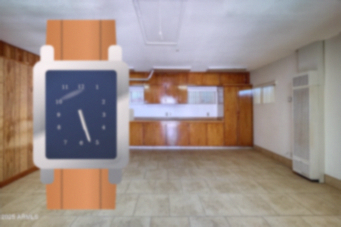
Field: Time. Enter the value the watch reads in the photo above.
5:27
